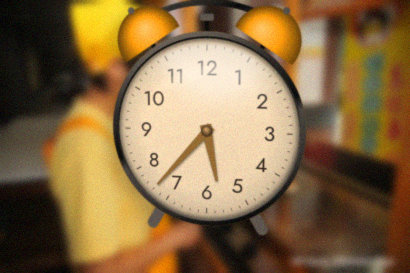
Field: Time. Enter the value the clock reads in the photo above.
5:37
